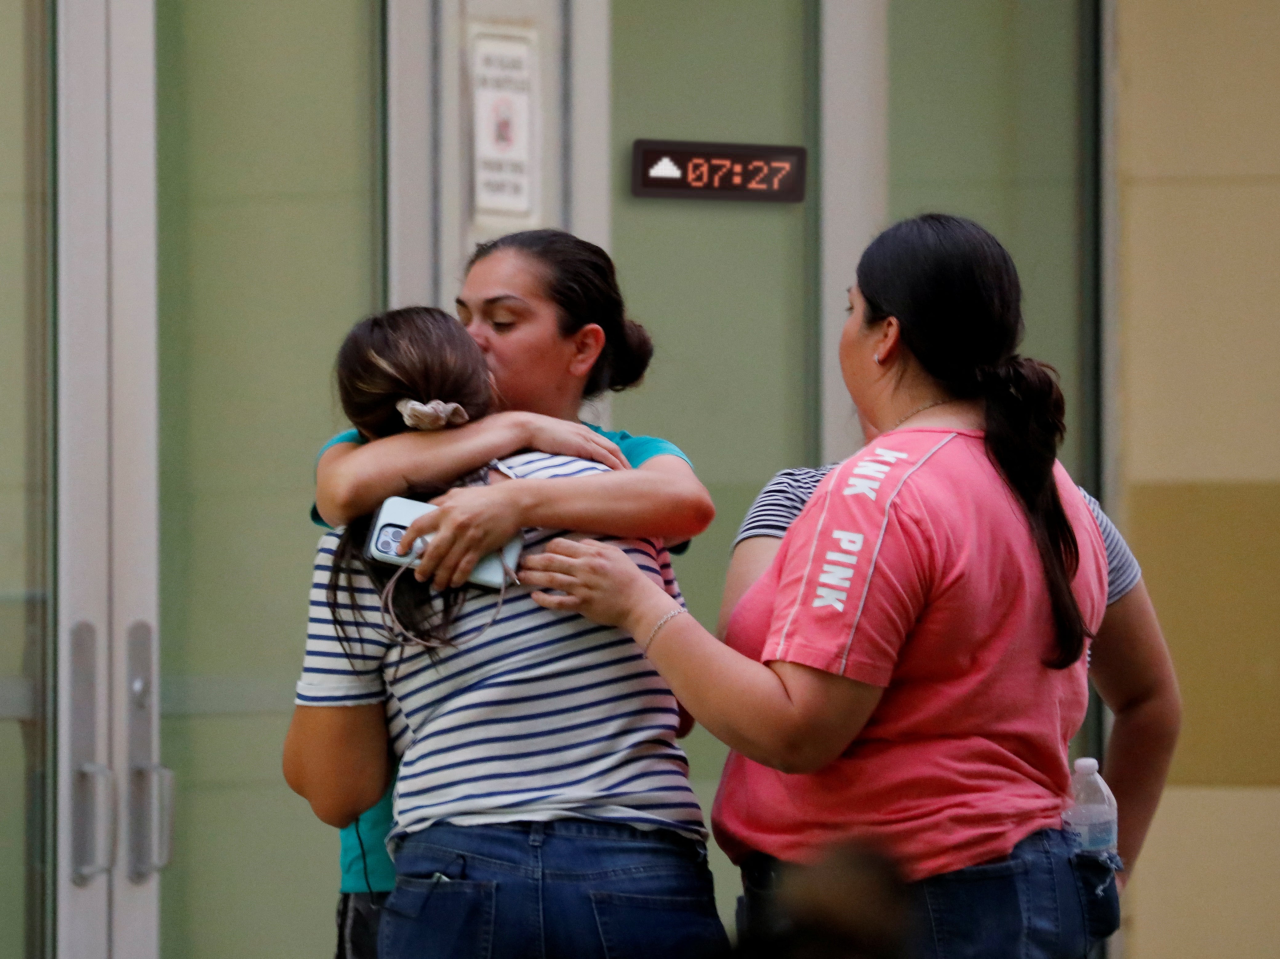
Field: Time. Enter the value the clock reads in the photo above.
7:27
